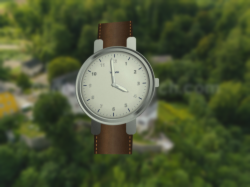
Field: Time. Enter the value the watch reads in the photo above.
3:59
